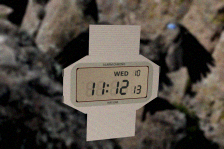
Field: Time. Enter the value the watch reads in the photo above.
11:12:13
